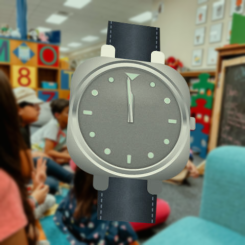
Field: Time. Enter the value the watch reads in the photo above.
11:59
